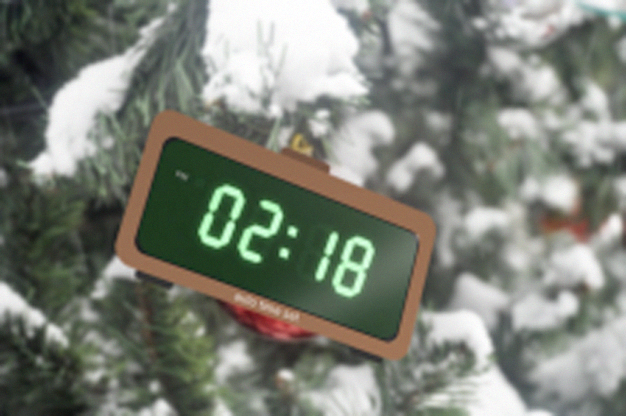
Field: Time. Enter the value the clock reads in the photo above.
2:18
